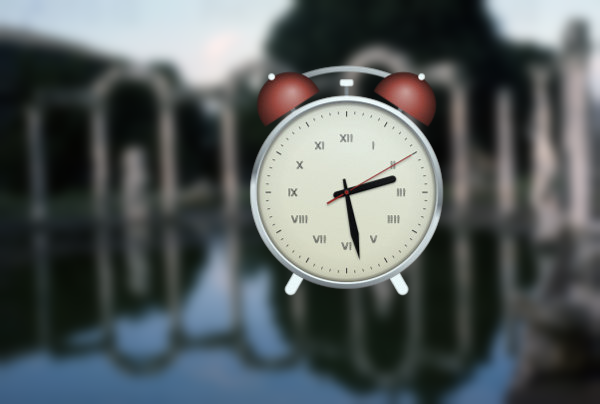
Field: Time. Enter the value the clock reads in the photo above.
2:28:10
